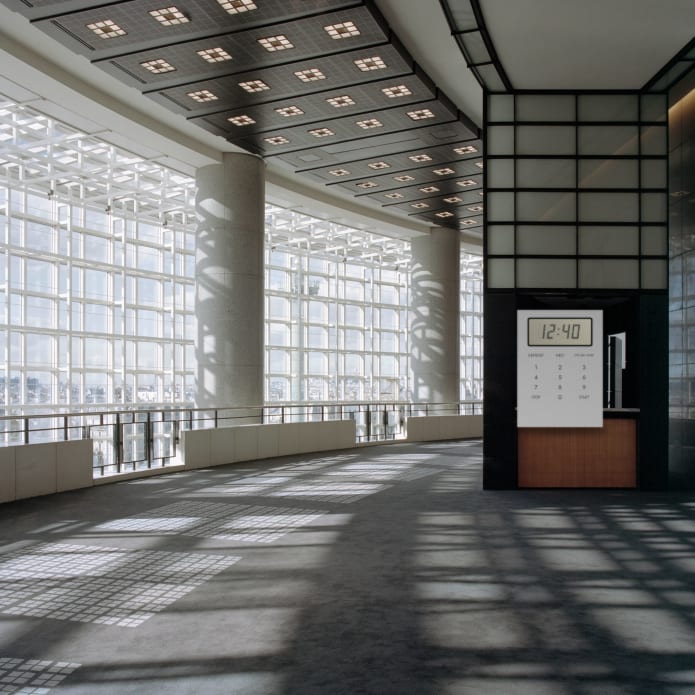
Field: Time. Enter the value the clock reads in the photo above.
12:40
